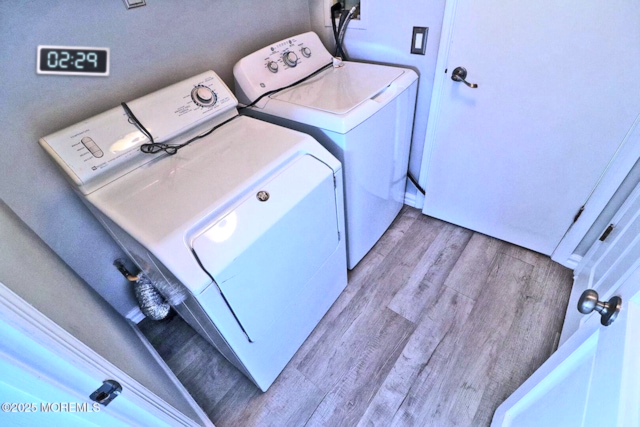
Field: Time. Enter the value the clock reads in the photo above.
2:29
